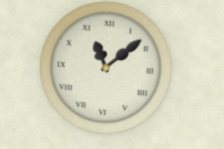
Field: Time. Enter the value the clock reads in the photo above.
11:08
